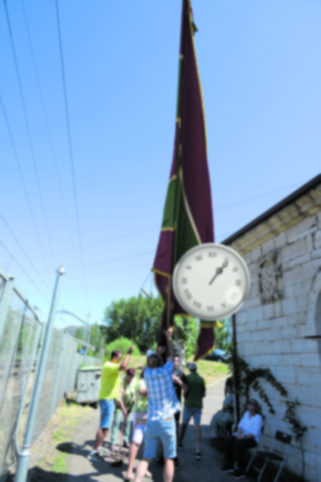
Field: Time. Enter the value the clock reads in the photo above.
1:06
